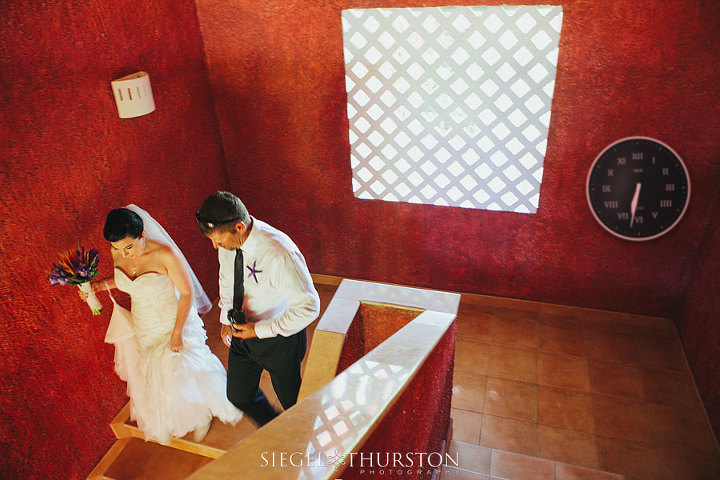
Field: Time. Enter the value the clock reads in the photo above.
6:32
